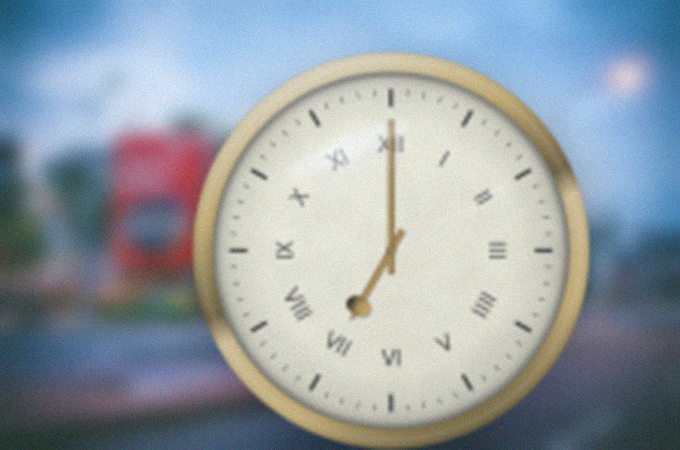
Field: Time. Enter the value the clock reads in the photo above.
7:00
